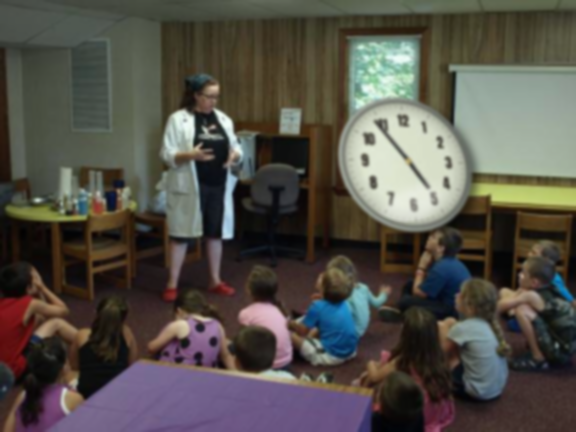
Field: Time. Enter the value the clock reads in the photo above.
4:54
